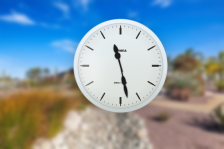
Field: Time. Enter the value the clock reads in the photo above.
11:28
